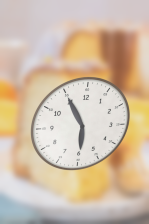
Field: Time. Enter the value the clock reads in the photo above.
5:55
